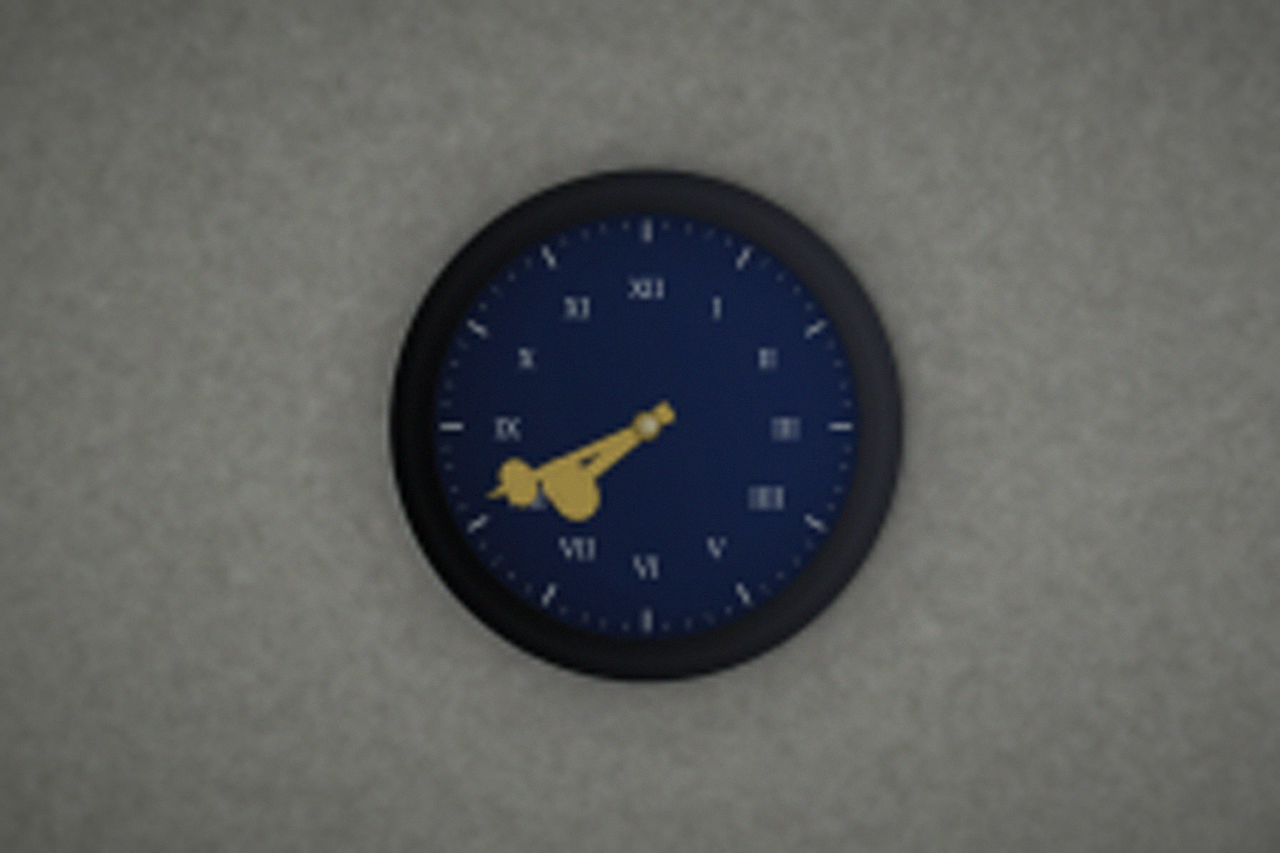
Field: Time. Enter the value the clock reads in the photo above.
7:41
